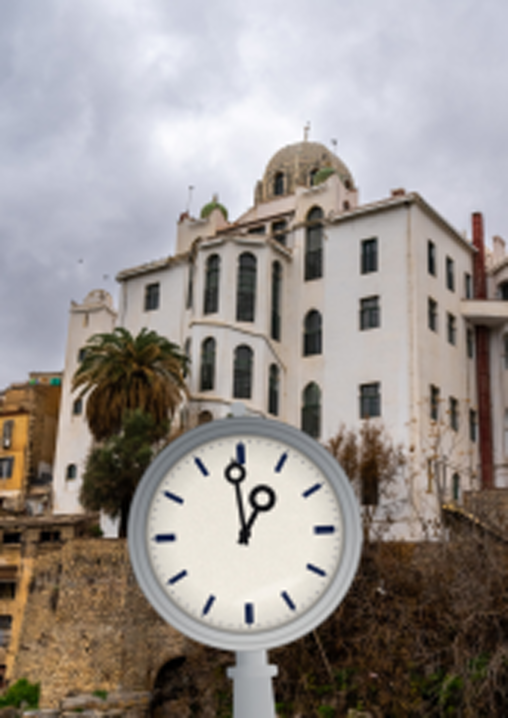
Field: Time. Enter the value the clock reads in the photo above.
12:59
